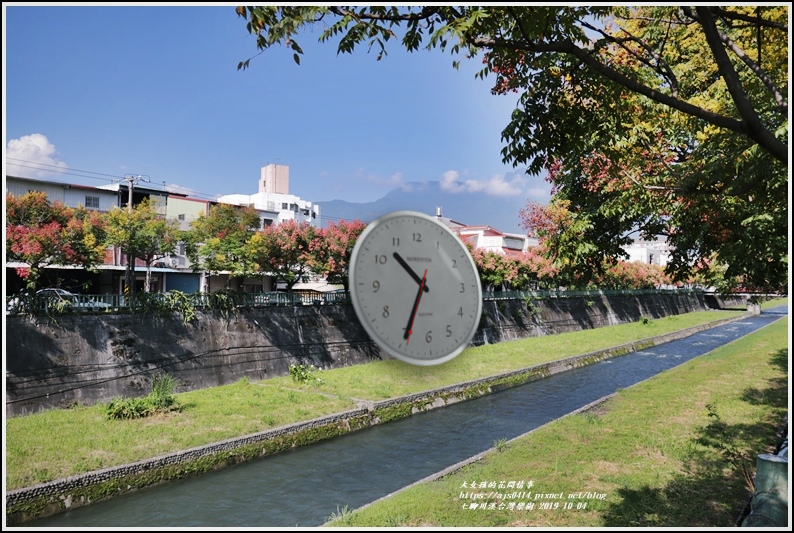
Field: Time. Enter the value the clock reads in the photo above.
10:34:34
